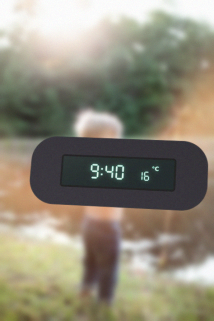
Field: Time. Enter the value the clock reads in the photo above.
9:40
